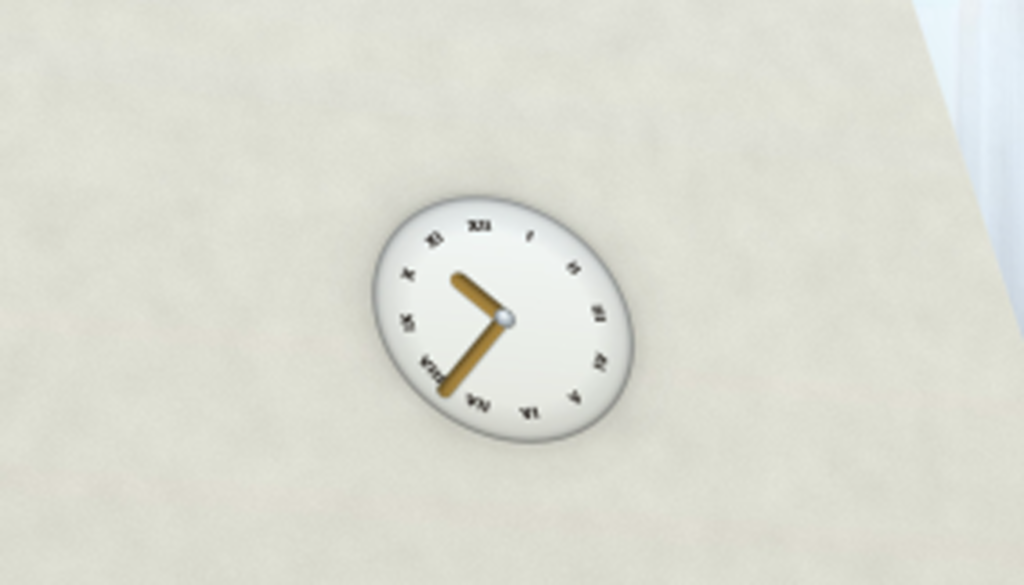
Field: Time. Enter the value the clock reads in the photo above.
10:38
